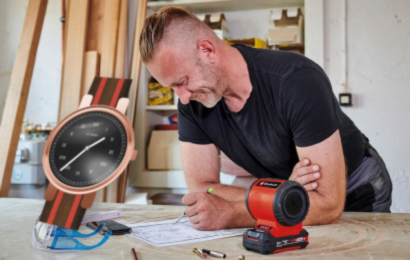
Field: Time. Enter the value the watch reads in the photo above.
1:36
